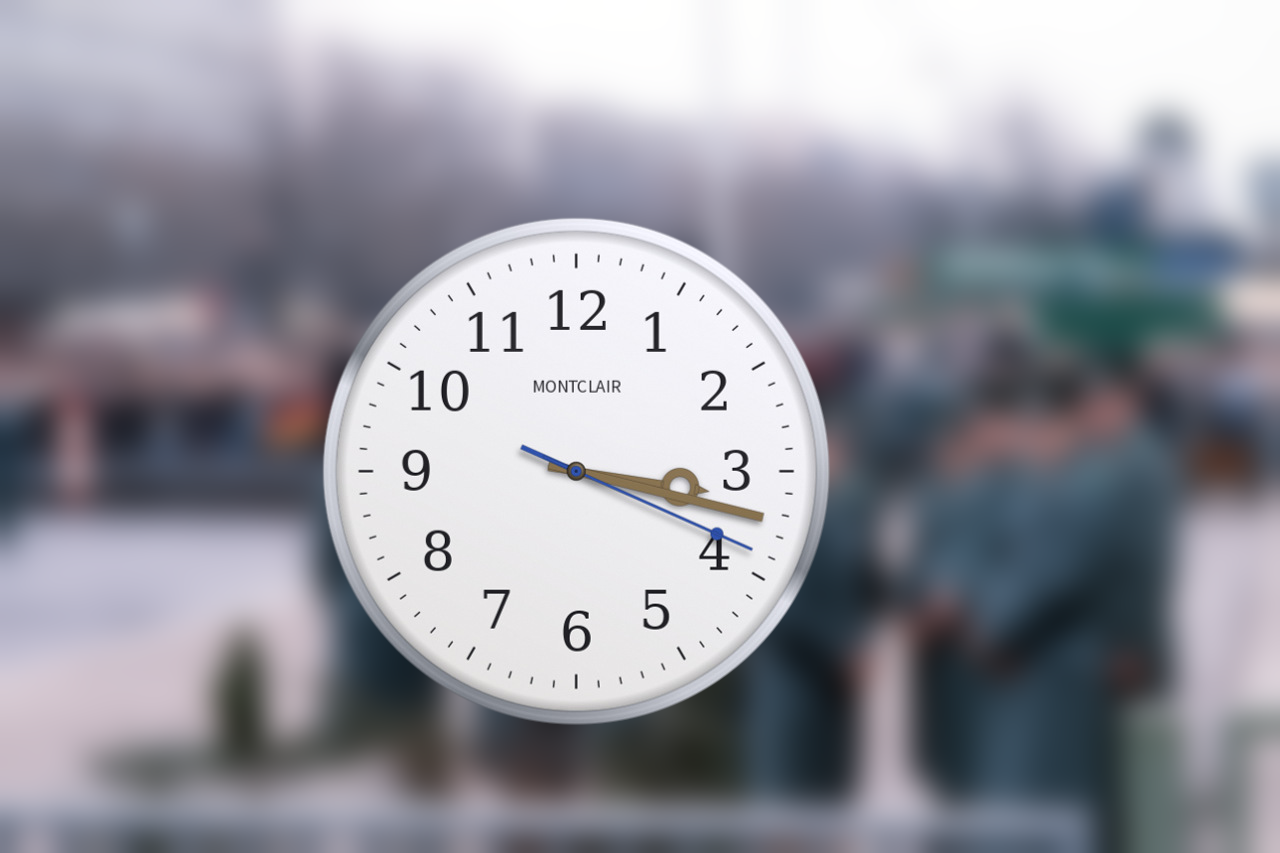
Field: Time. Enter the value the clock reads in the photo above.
3:17:19
